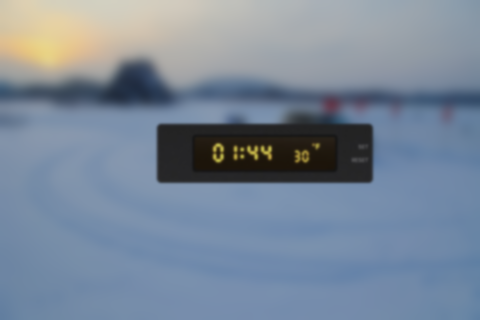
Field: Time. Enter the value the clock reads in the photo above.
1:44
